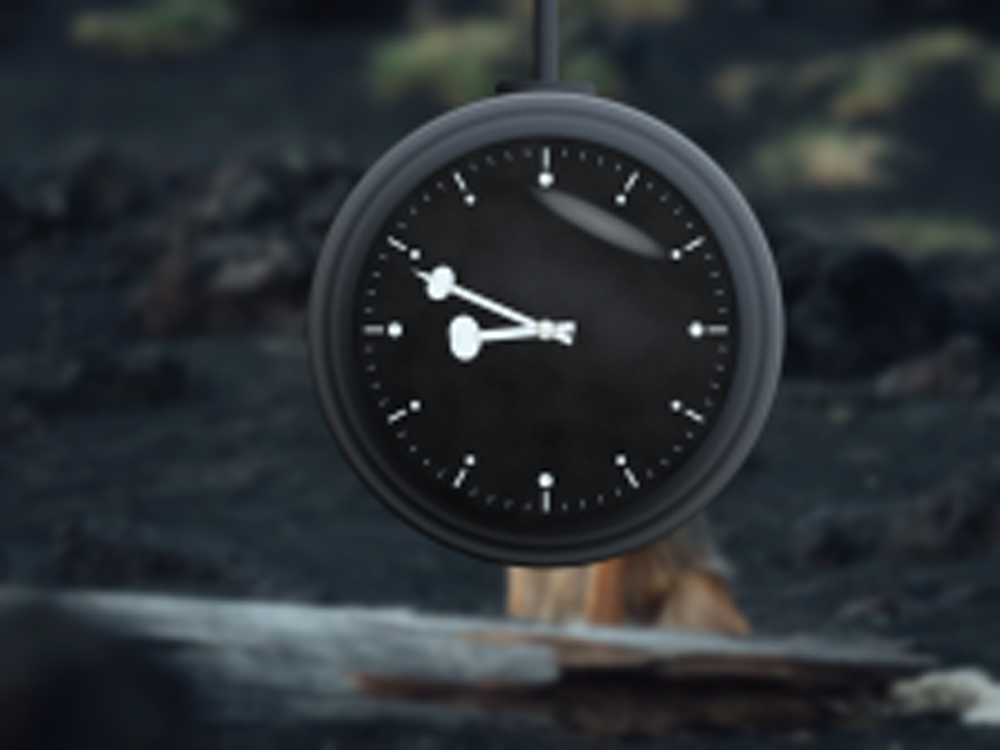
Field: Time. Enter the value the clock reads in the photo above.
8:49
